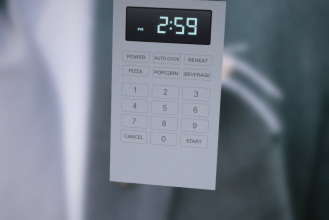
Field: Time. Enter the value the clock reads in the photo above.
2:59
